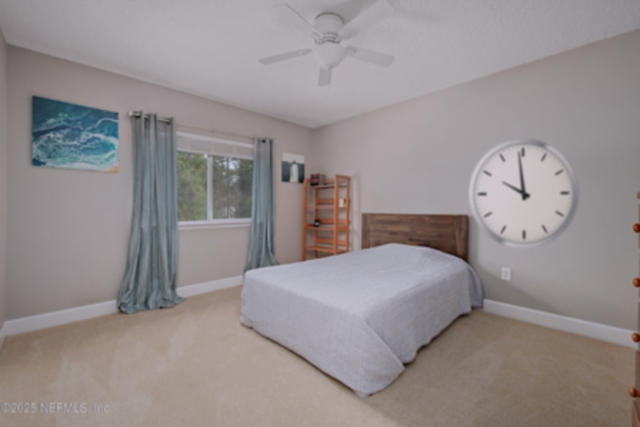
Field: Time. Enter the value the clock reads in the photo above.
9:59
